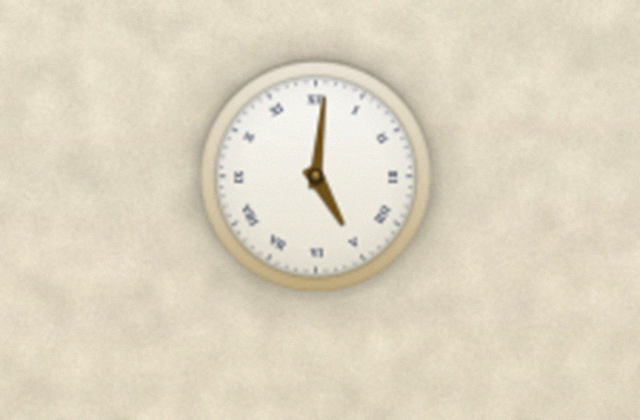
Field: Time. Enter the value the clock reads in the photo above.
5:01
